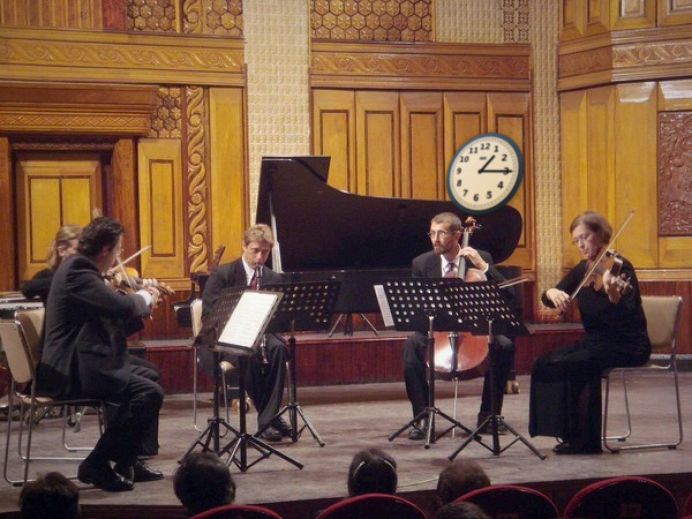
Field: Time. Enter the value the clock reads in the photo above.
1:15
